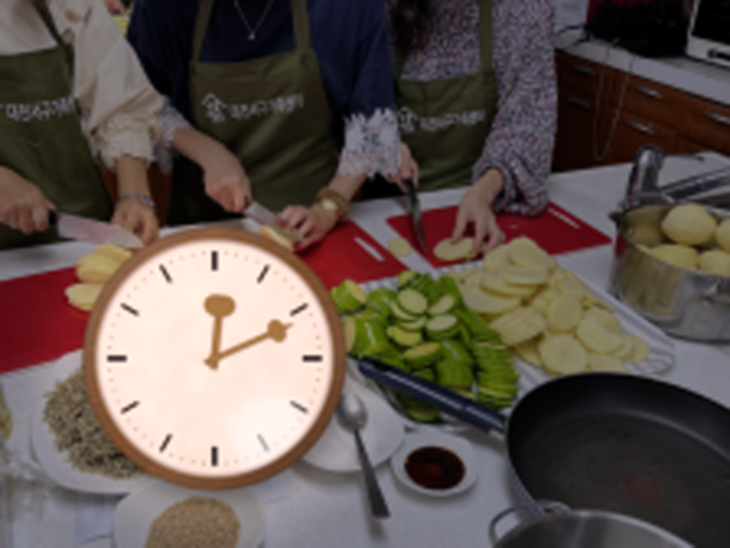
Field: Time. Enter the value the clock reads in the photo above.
12:11
